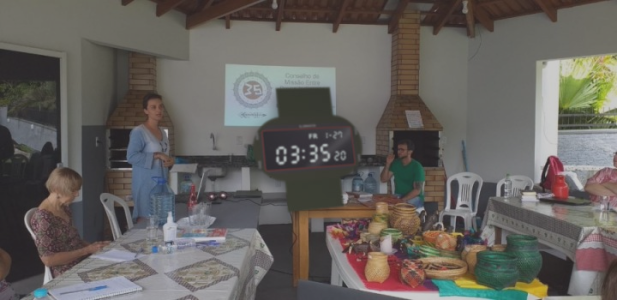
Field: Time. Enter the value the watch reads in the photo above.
3:35
